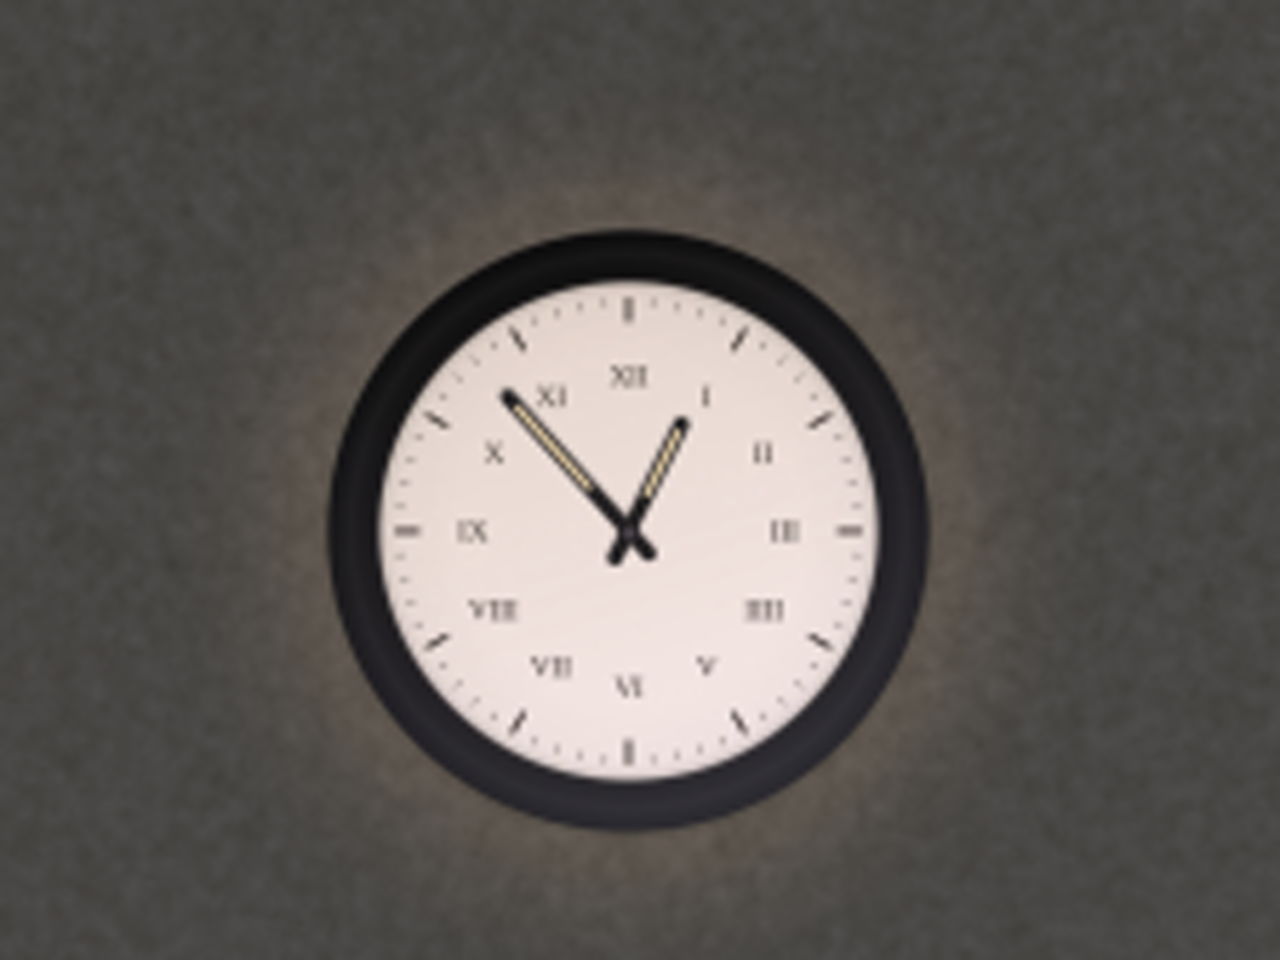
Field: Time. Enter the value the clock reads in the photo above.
12:53
